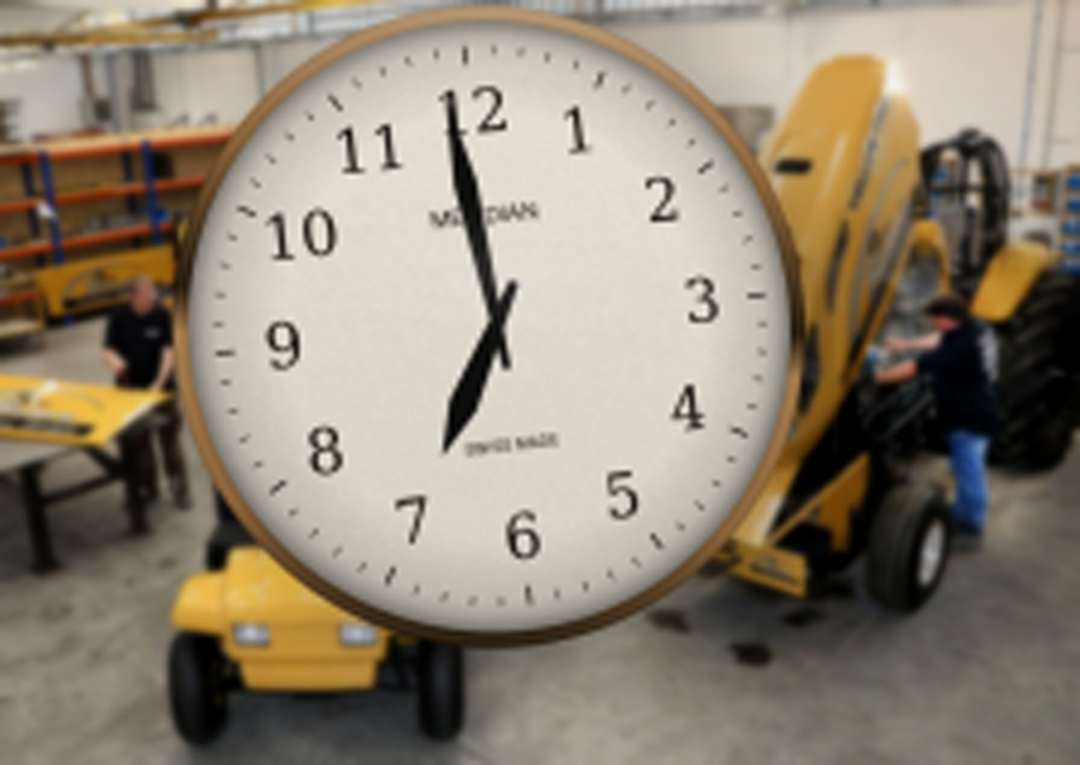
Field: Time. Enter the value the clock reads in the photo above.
6:59
